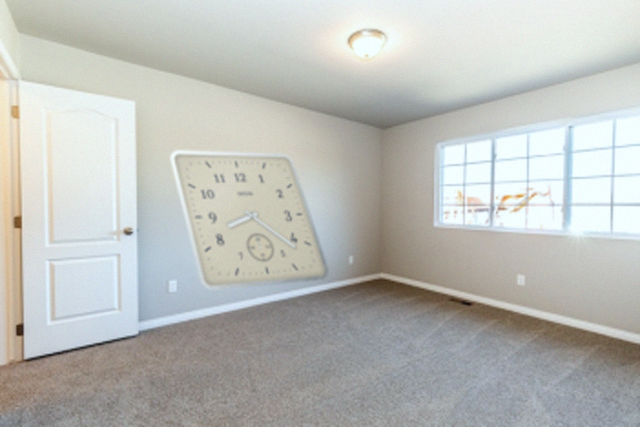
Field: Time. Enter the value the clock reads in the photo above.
8:22
